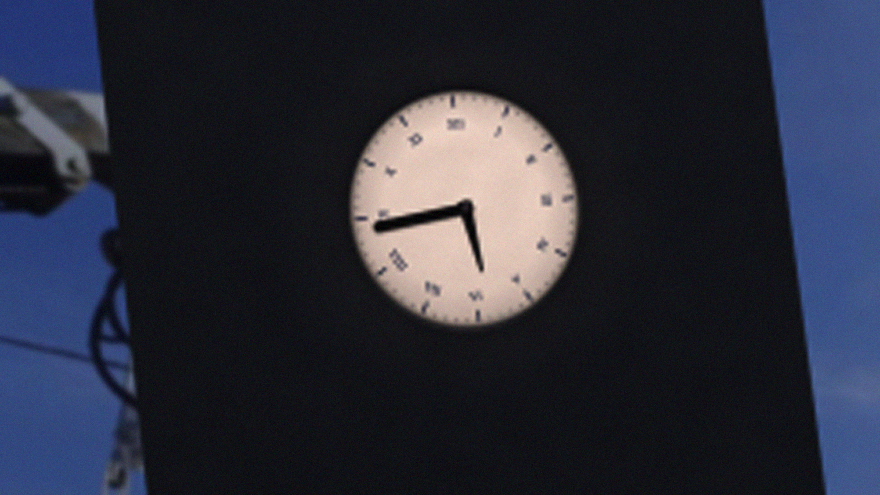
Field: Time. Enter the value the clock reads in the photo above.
5:44
